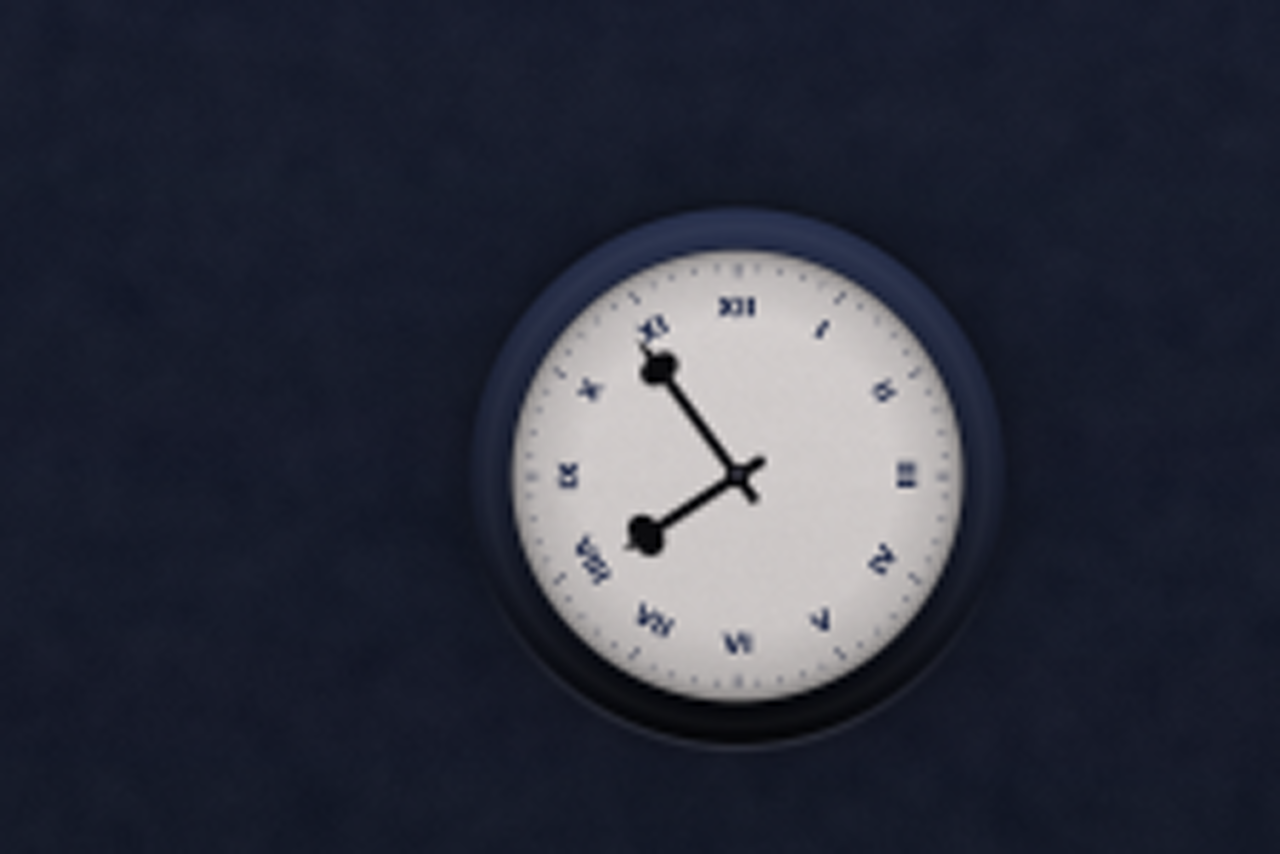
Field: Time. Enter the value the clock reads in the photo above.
7:54
